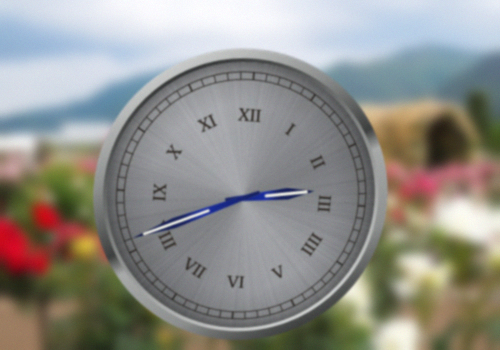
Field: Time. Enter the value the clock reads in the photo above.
2:41
